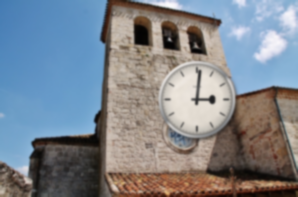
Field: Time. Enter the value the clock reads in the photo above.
3:01
